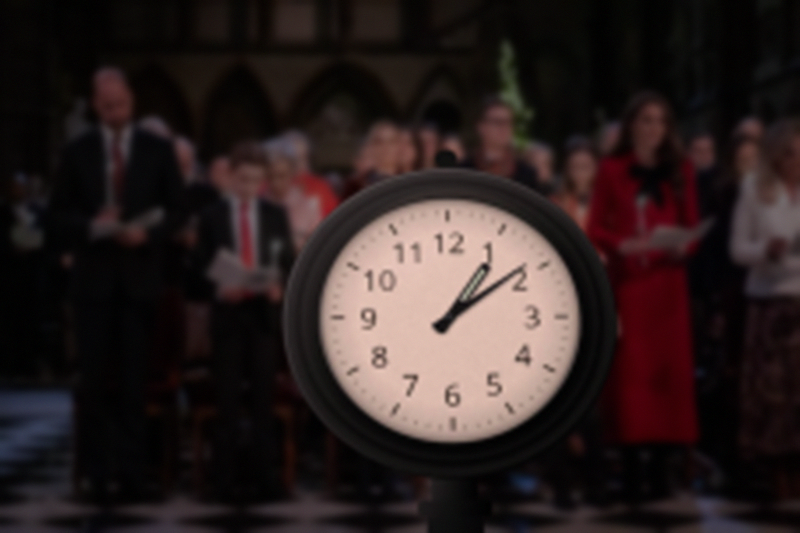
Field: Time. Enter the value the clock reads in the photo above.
1:09
